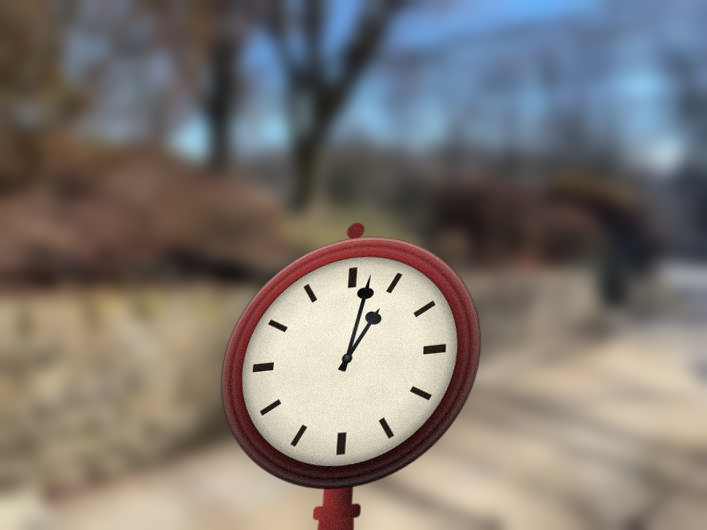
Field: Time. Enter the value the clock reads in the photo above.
1:02
